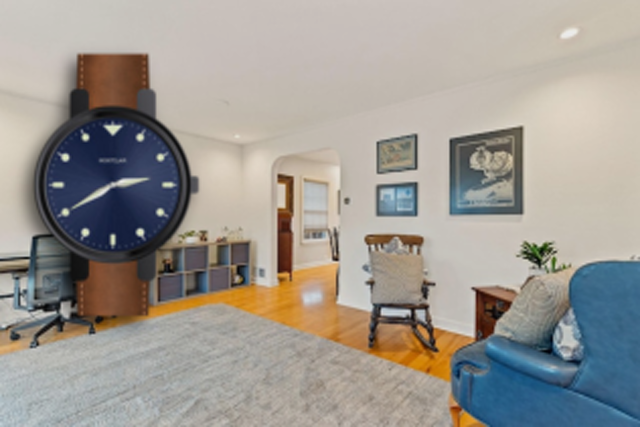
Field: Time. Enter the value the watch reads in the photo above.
2:40
